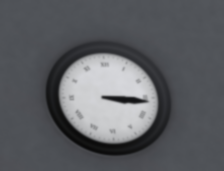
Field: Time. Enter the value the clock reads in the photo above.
3:16
